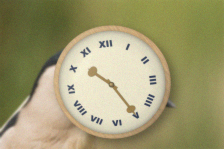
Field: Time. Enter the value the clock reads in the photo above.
10:25
